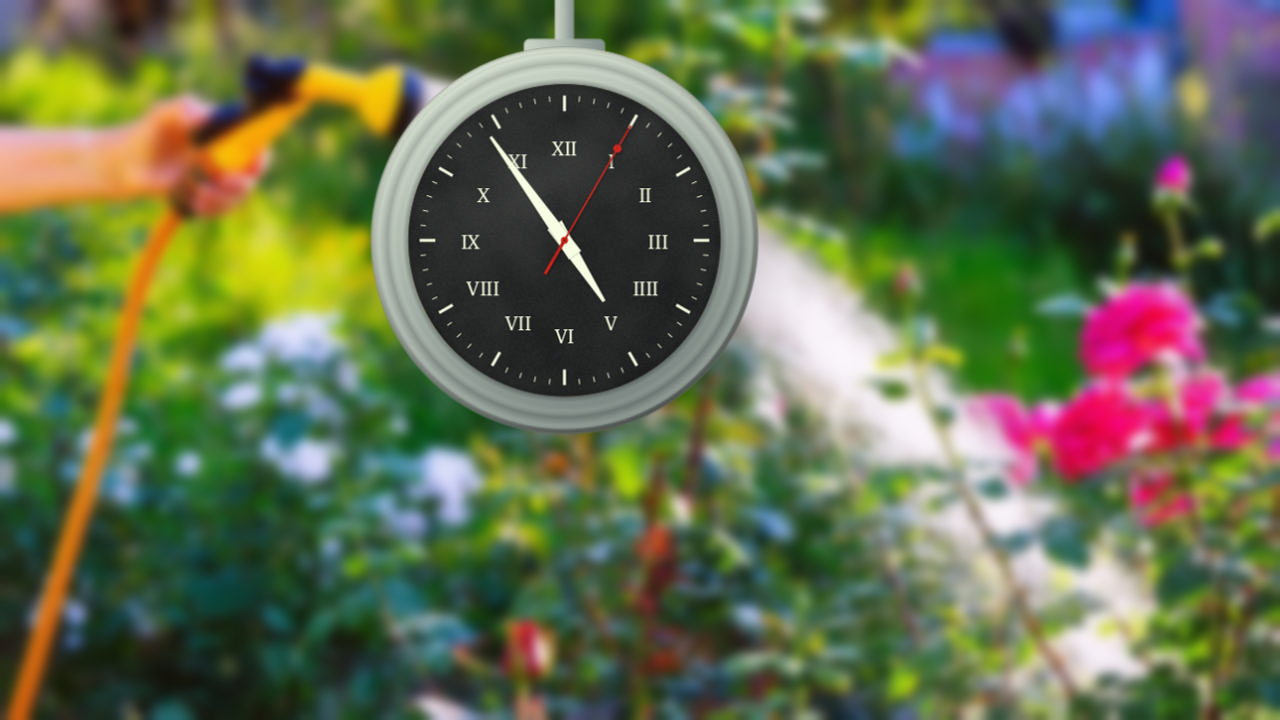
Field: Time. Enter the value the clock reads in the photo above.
4:54:05
